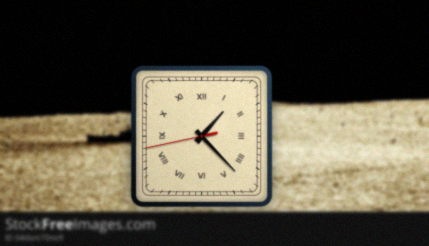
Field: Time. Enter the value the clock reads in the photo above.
1:22:43
